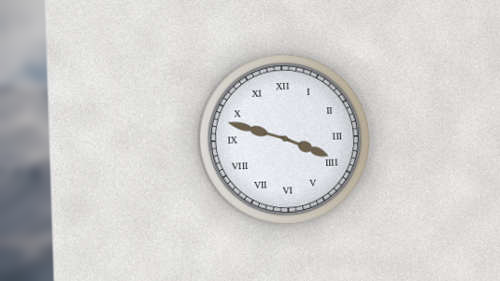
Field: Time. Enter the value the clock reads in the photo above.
3:48
